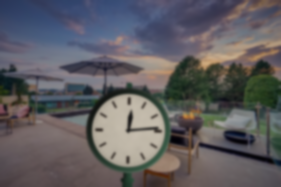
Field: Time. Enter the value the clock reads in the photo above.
12:14
